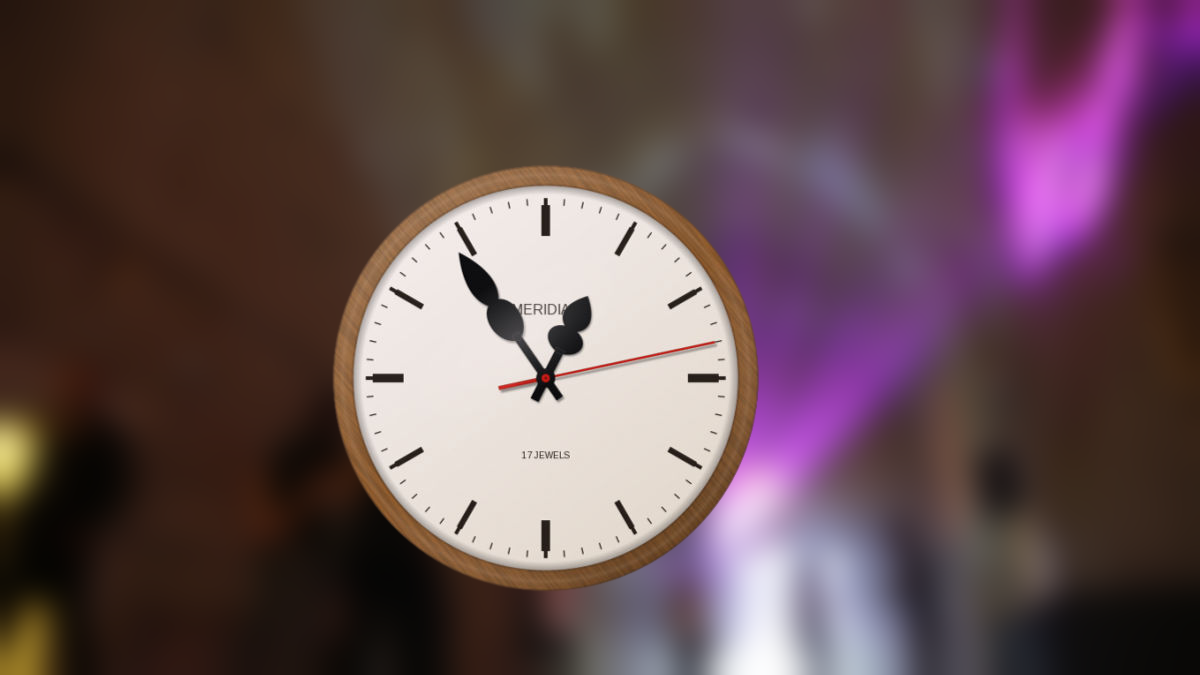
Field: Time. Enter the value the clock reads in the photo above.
12:54:13
